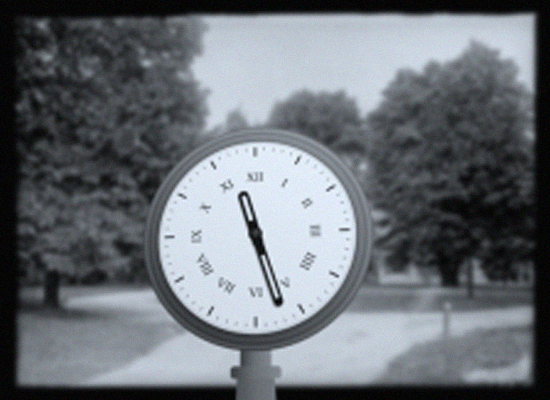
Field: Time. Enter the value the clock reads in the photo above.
11:27
